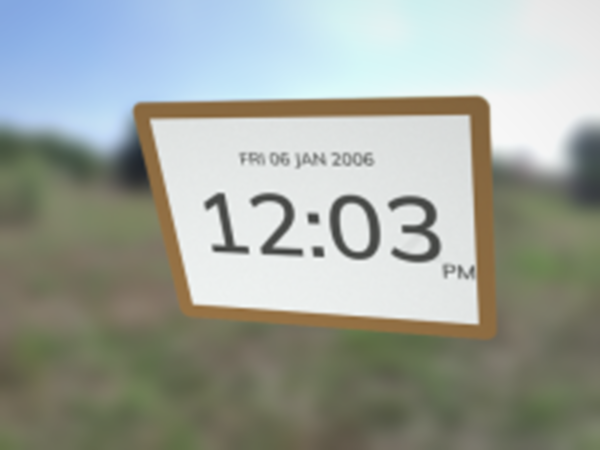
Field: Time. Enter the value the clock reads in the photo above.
12:03
